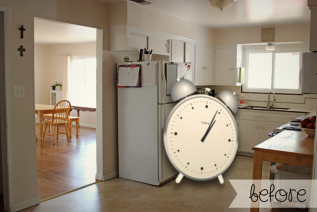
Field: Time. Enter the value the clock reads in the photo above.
1:04
